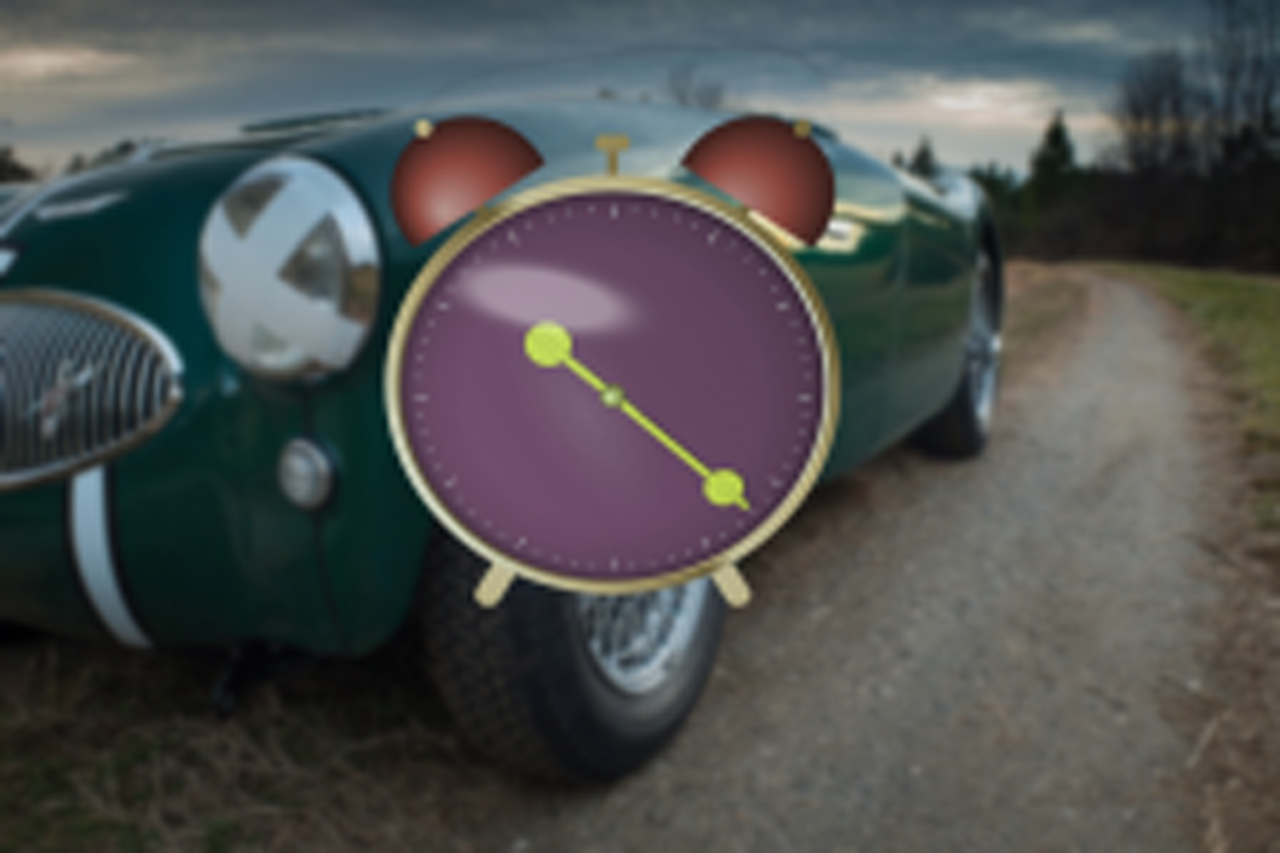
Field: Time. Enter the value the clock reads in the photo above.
10:22
